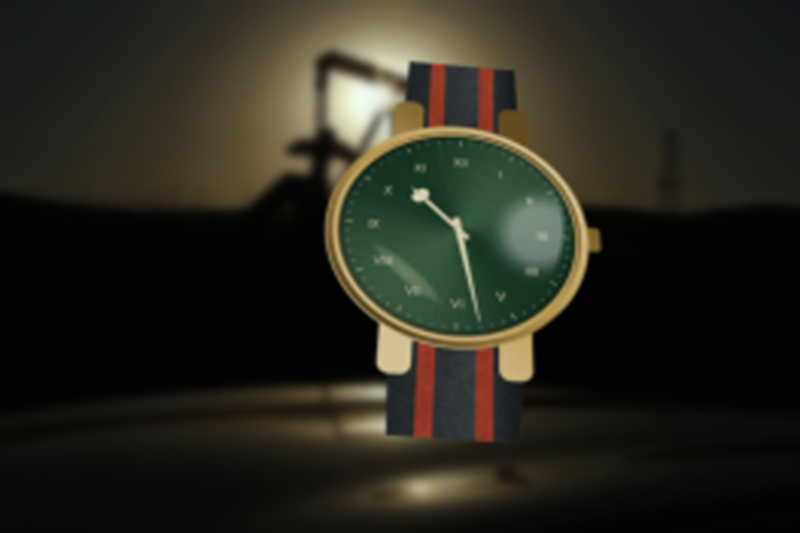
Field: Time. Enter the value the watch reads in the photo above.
10:28
